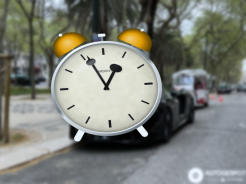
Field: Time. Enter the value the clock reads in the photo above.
12:56
